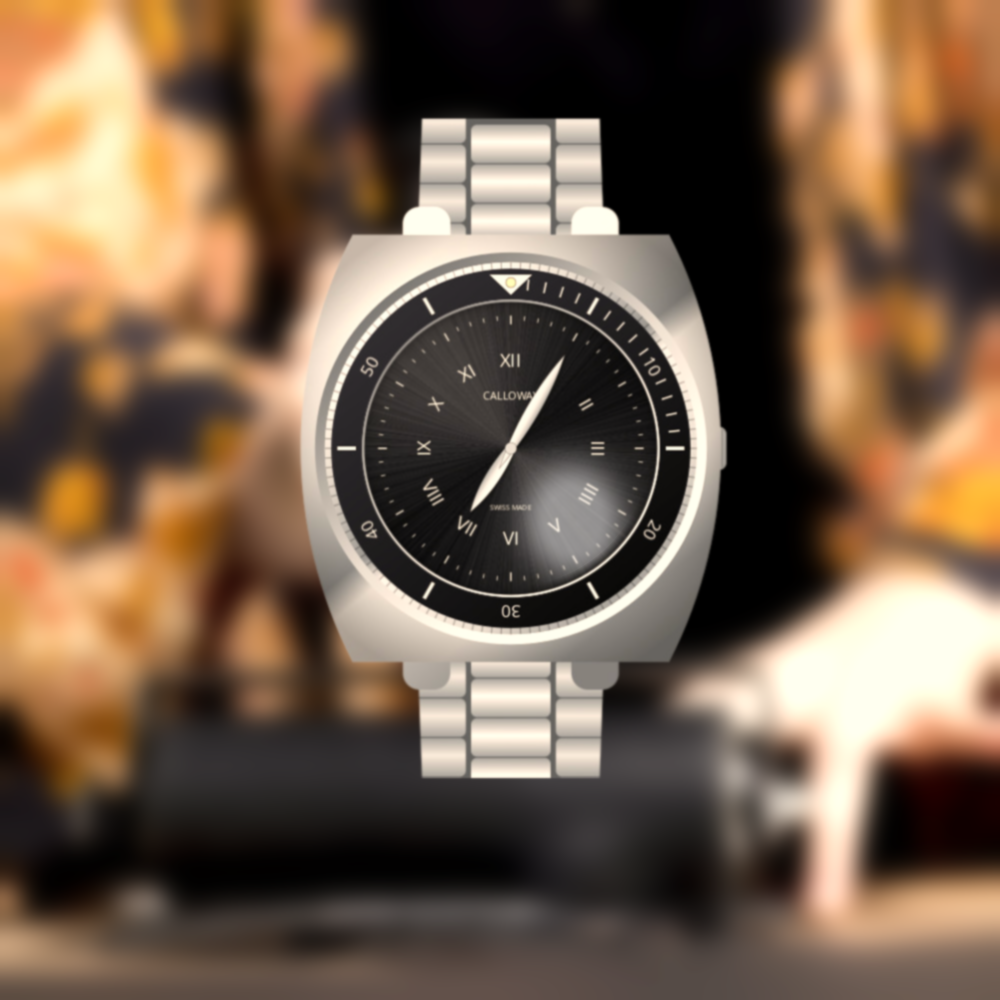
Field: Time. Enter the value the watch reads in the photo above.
7:05
